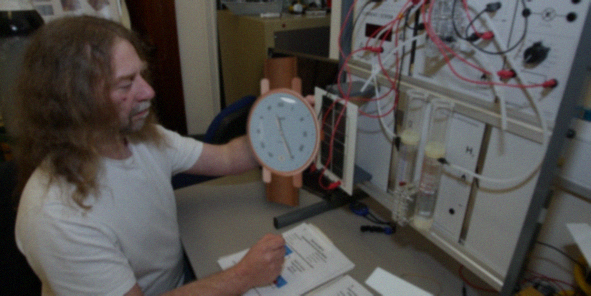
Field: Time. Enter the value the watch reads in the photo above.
11:26
